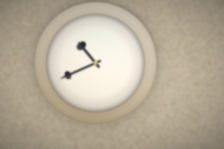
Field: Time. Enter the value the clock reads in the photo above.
10:41
